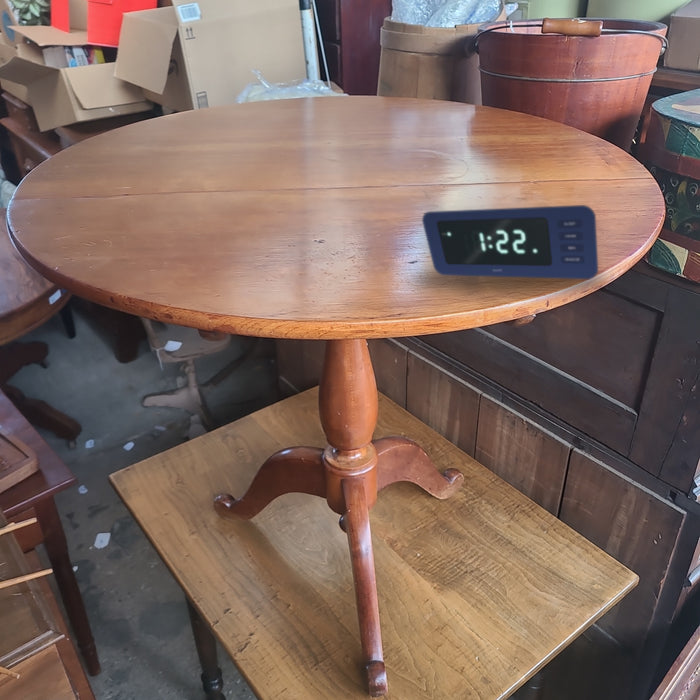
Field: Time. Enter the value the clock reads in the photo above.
1:22
